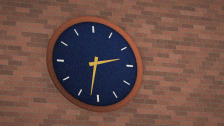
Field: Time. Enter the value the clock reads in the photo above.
2:32
